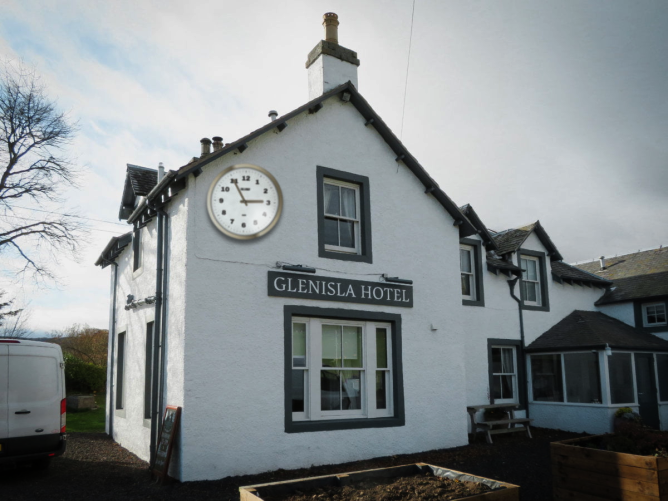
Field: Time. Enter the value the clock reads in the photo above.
2:55
